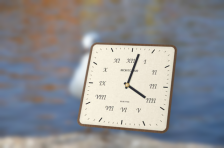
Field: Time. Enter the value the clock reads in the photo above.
4:02
